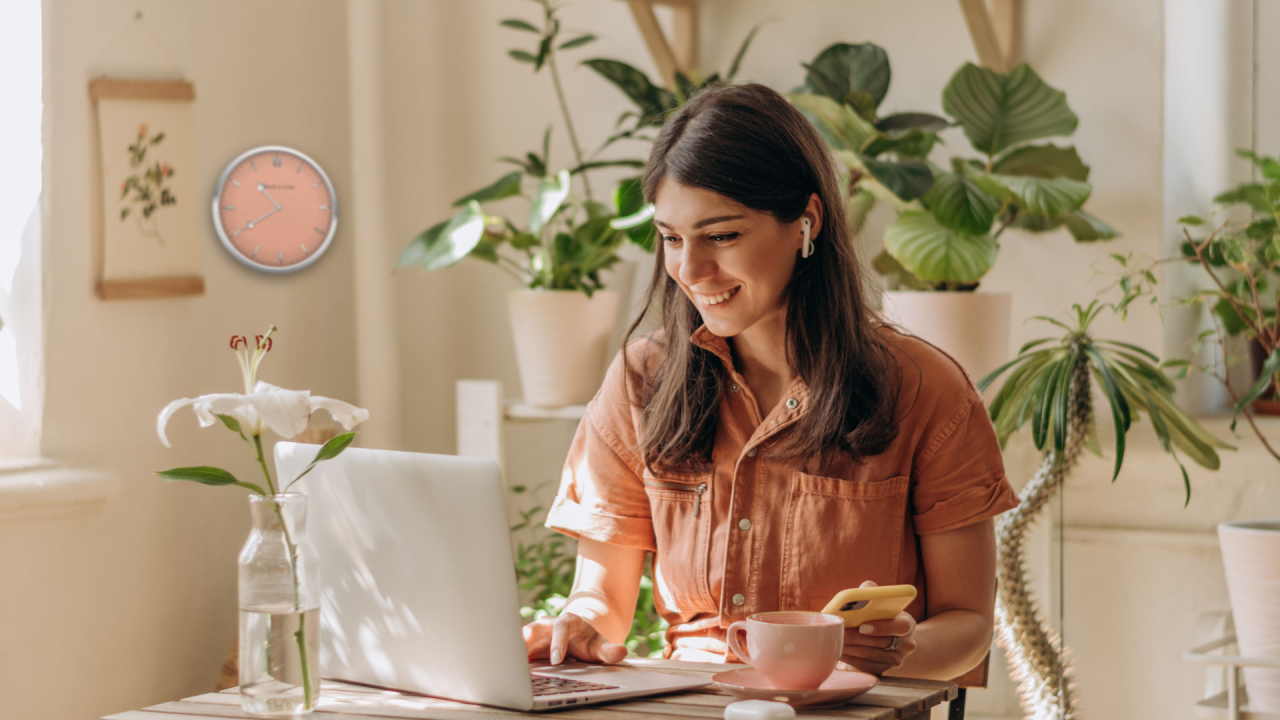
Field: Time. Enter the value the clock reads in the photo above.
10:40
